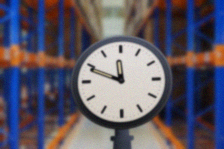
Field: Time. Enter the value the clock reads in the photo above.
11:49
